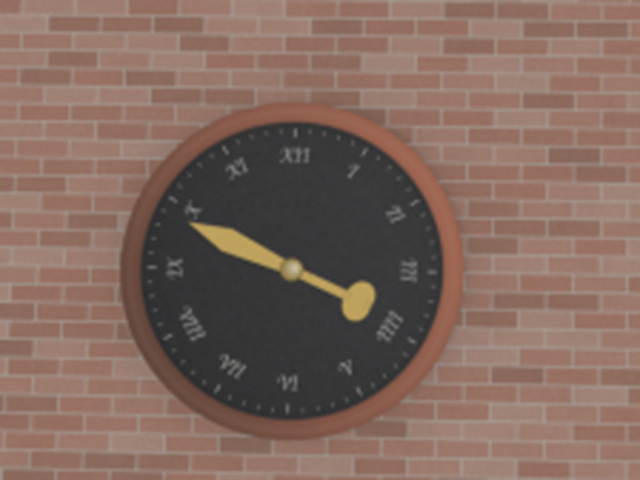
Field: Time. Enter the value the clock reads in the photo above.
3:49
